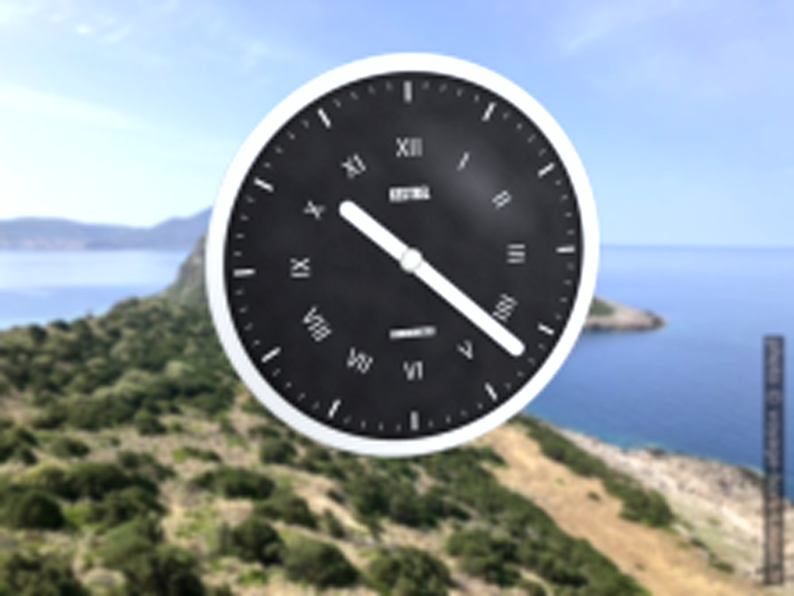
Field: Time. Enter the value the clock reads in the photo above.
10:22
